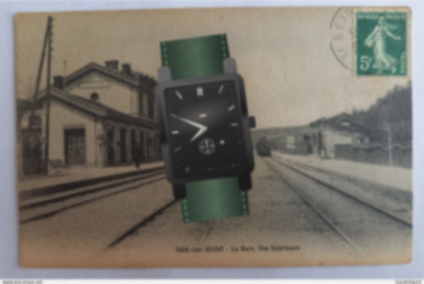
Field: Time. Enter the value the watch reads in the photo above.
7:50
